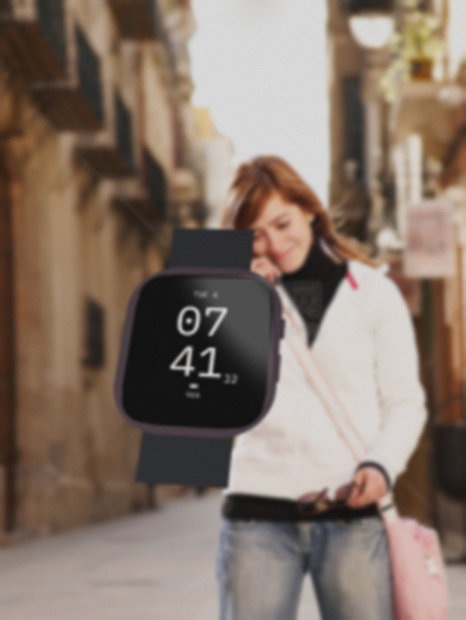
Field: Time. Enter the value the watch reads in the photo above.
7:41
